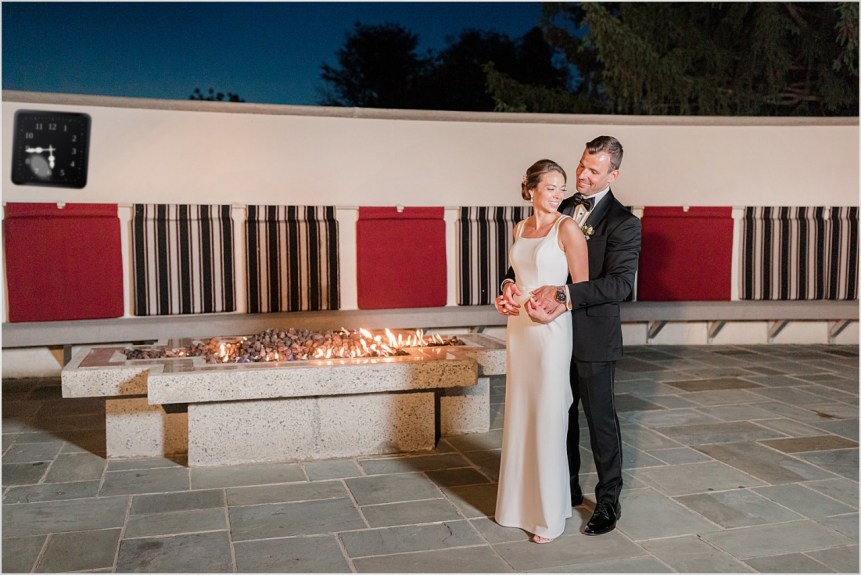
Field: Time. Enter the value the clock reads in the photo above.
5:44
